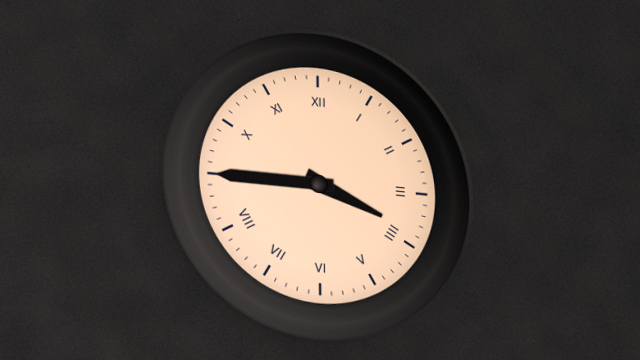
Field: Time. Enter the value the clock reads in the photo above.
3:45
